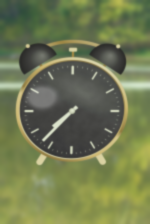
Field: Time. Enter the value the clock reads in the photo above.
7:37
